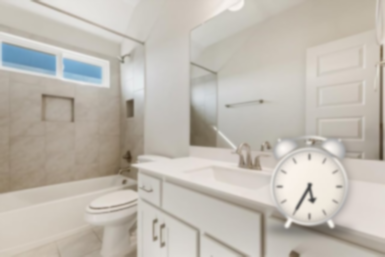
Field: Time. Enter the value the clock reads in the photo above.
5:35
